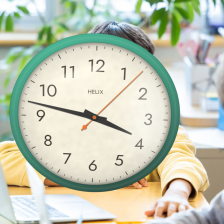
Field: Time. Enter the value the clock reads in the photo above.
3:47:07
